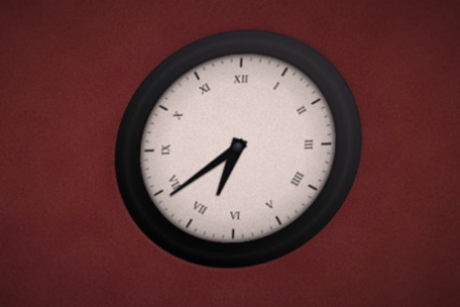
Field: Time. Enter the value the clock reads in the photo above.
6:39
